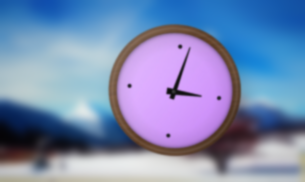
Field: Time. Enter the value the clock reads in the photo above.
3:02
